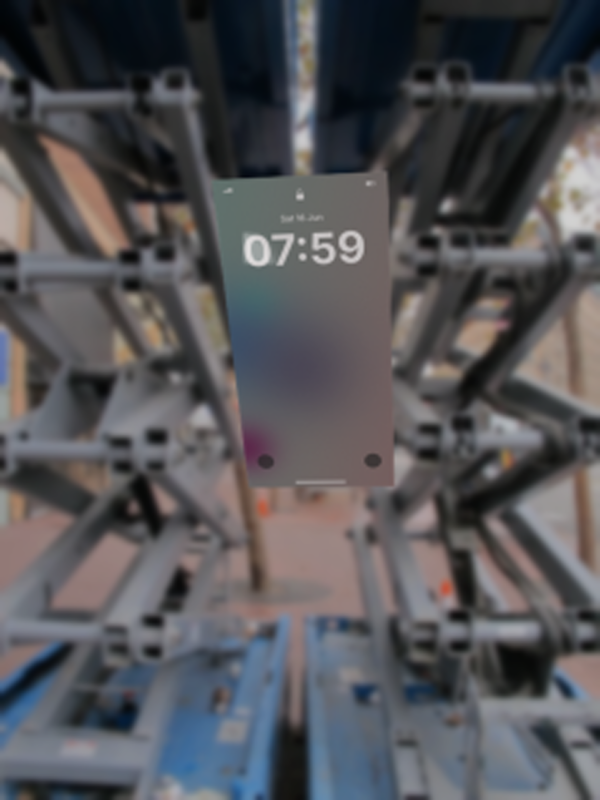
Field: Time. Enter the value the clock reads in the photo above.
7:59
